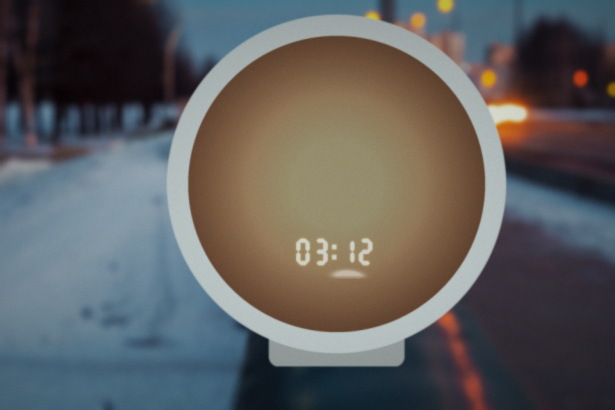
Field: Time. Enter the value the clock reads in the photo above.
3:12
